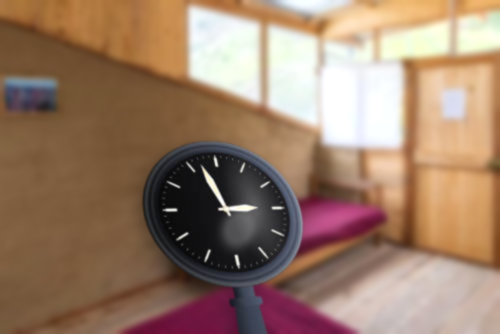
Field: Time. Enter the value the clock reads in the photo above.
2:57
